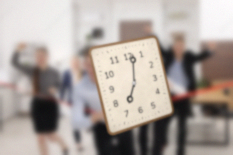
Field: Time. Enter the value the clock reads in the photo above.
7:02
